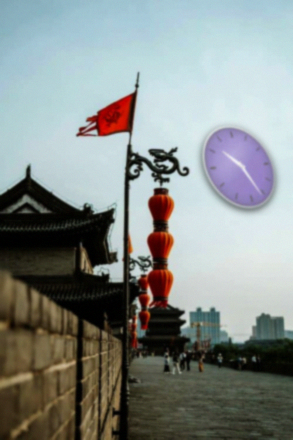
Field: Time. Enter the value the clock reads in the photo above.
10:26
